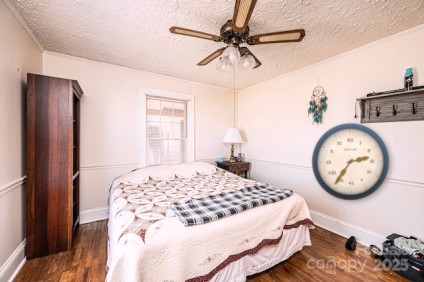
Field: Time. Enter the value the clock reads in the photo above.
2:36
